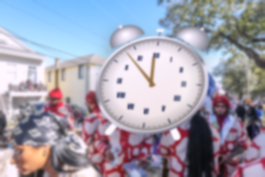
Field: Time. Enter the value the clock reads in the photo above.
11:53
